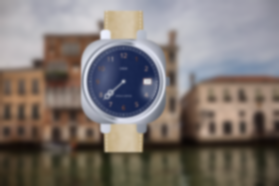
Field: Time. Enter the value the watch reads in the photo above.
7:38
